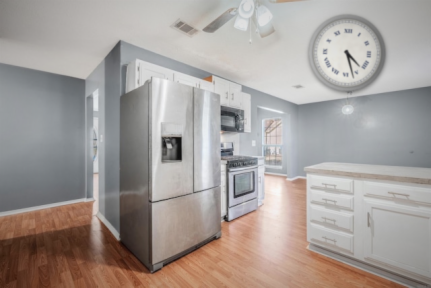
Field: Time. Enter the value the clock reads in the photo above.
4:27
